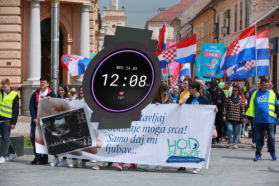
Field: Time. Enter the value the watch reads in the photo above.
12:08
